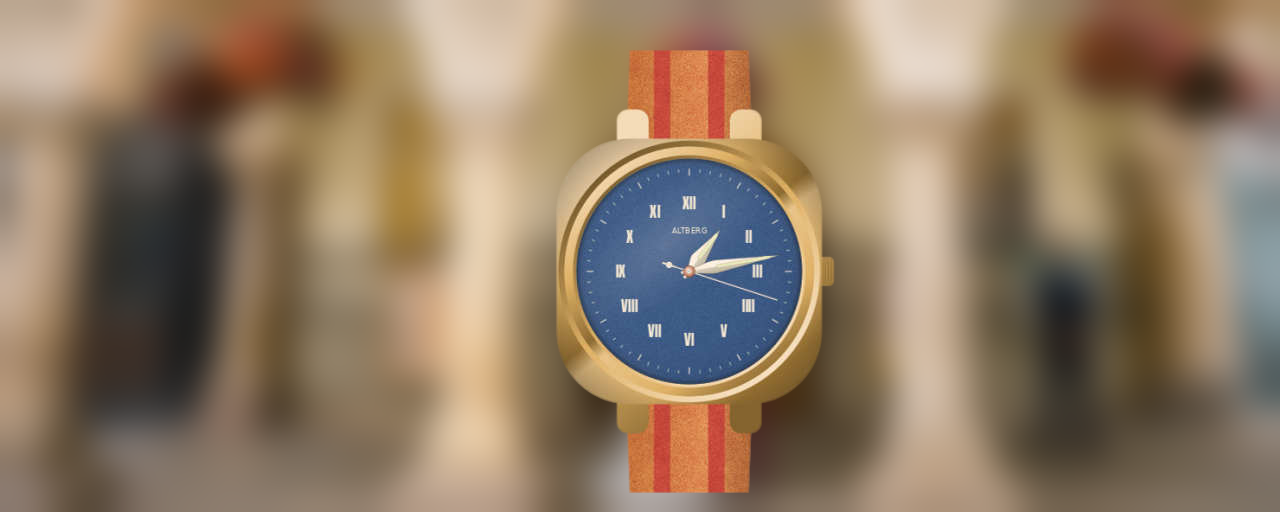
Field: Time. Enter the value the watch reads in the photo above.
1:13:18
